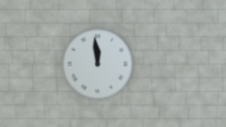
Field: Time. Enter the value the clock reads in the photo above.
11:59
